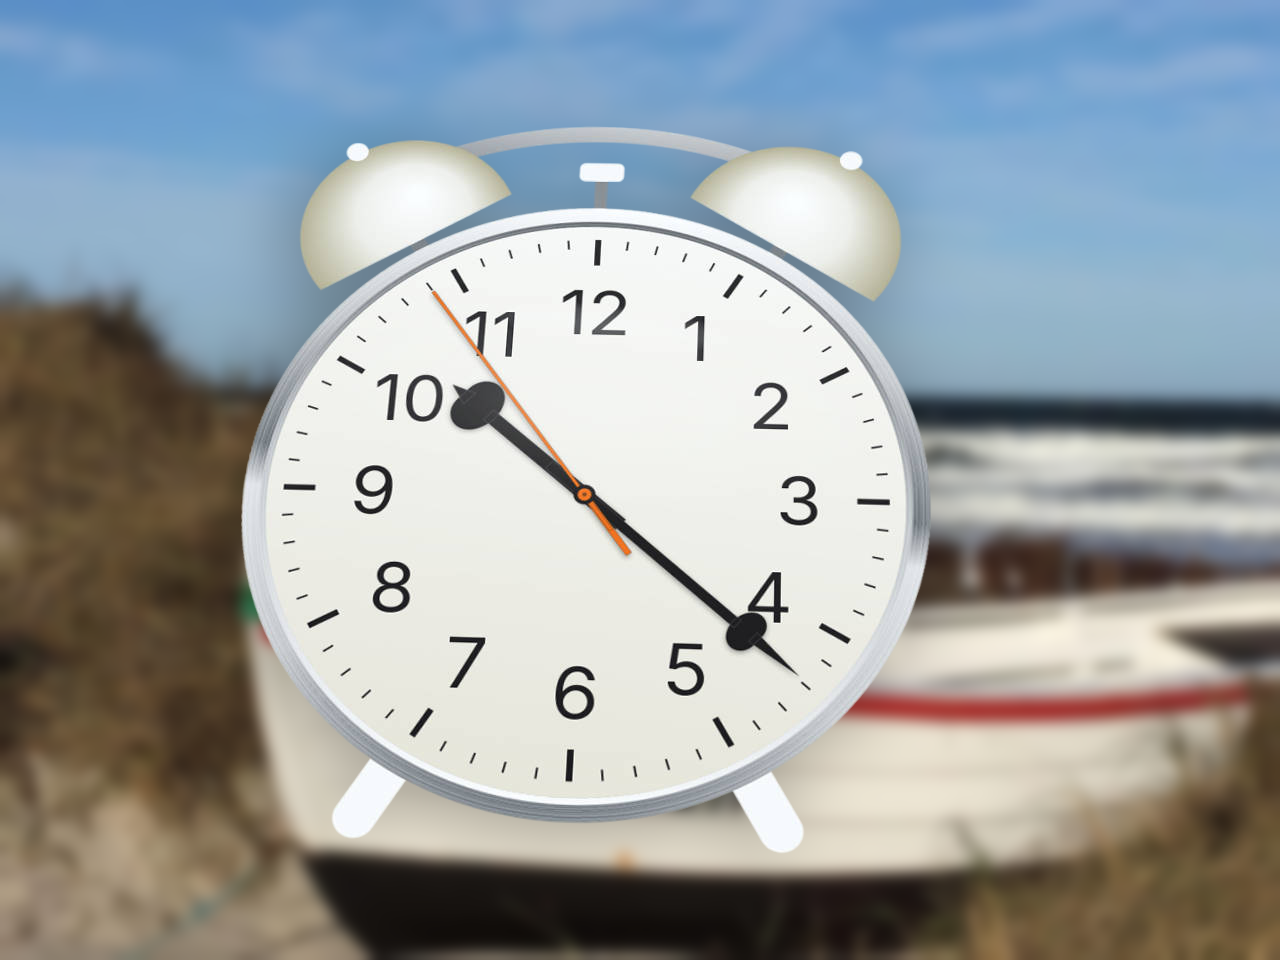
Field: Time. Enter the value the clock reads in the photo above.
10:21:54
